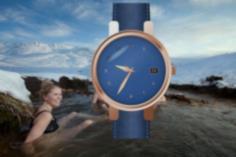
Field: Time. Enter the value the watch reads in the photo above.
9:35
